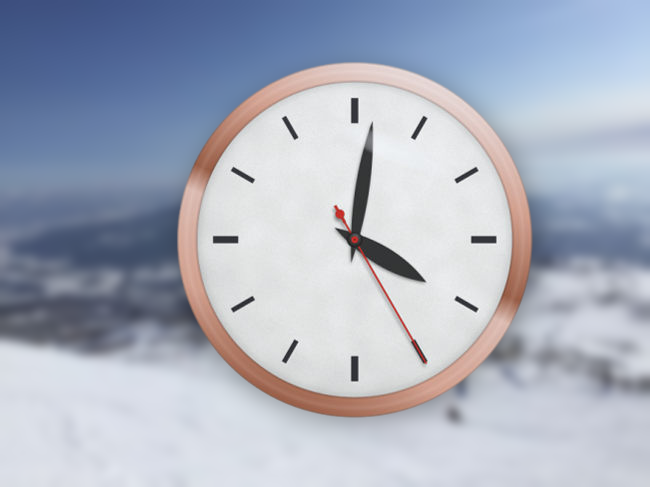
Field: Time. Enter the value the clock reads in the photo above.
4:01:25
